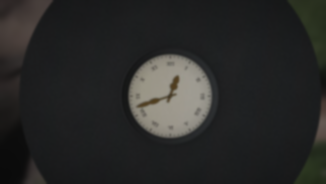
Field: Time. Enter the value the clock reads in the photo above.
12:42
